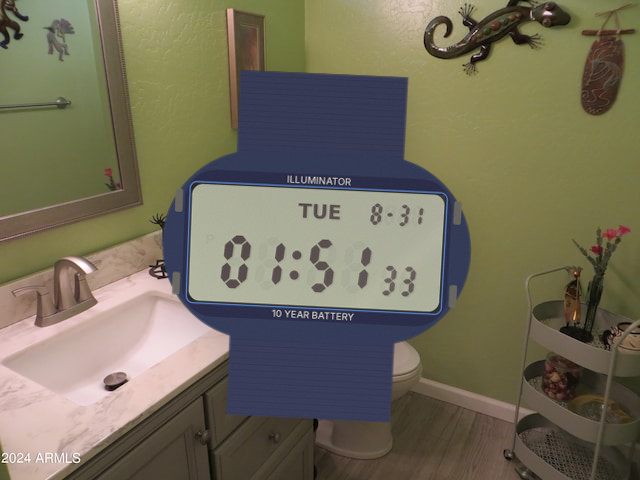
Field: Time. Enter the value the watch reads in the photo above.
1:51:33
